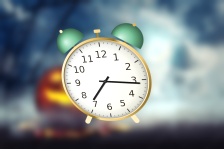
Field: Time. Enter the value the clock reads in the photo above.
7:16
